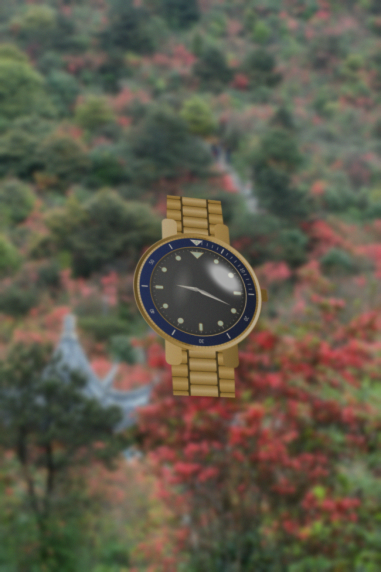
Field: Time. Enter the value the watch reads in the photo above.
9:19
